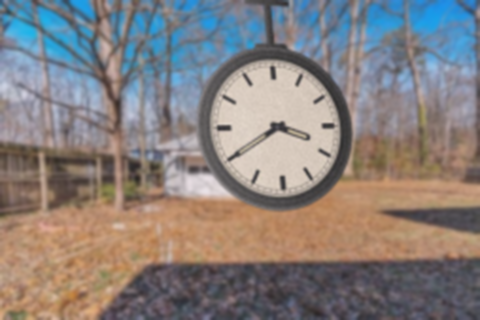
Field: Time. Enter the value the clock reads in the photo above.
3:40
